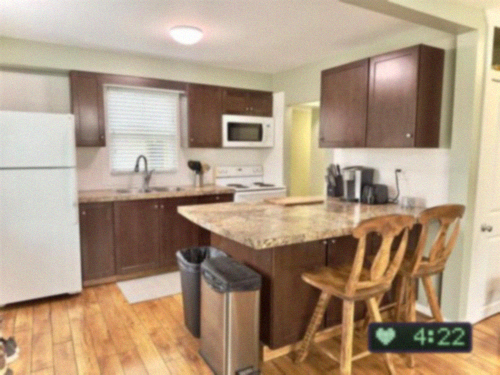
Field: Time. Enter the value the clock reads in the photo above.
4:22
